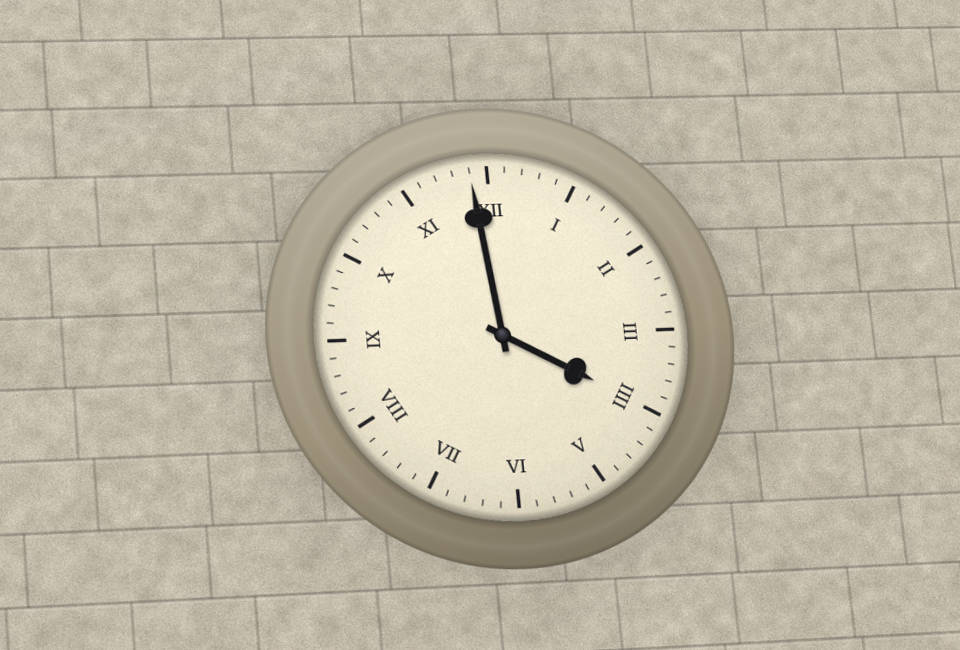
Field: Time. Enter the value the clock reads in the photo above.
3:59
